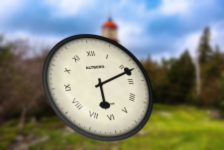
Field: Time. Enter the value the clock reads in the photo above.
6:12
